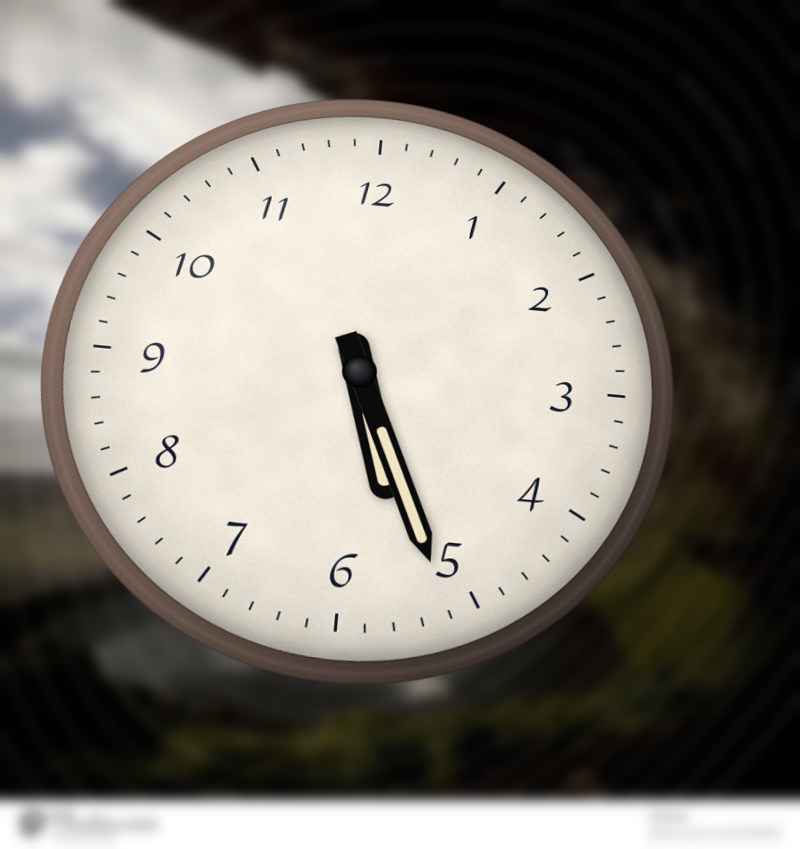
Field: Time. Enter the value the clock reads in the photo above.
5:26
